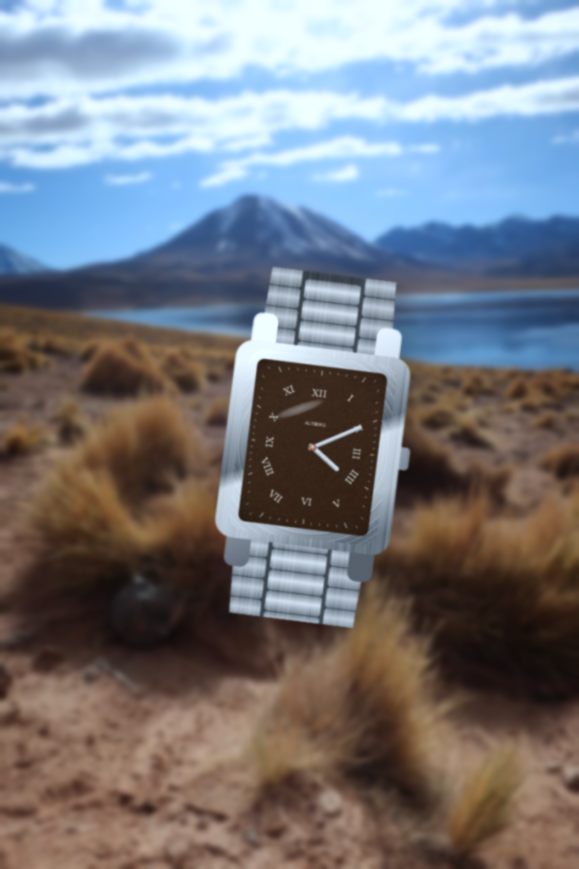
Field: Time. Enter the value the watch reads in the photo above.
4:10
